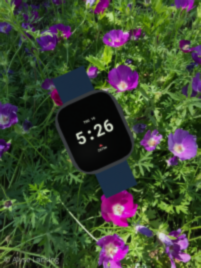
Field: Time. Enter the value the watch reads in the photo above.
5:26
